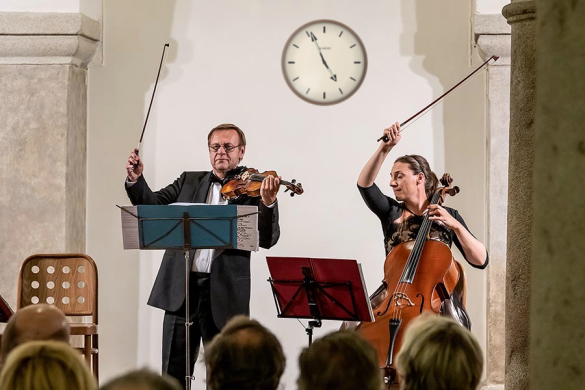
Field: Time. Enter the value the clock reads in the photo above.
4:56
